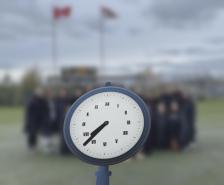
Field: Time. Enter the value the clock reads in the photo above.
7:37
